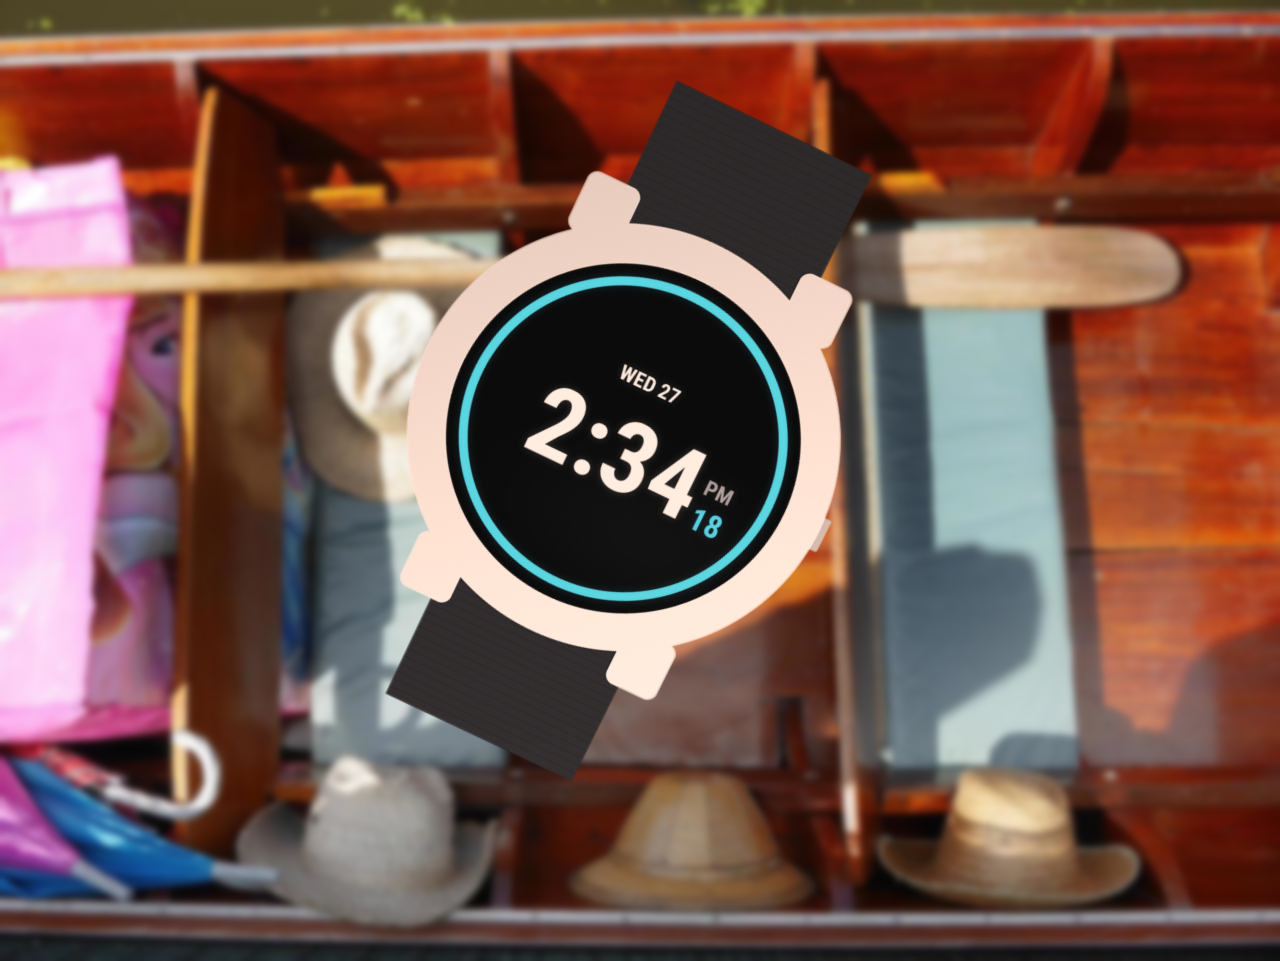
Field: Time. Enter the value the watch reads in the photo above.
2:34:18
